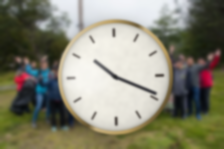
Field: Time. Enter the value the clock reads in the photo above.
10:19
